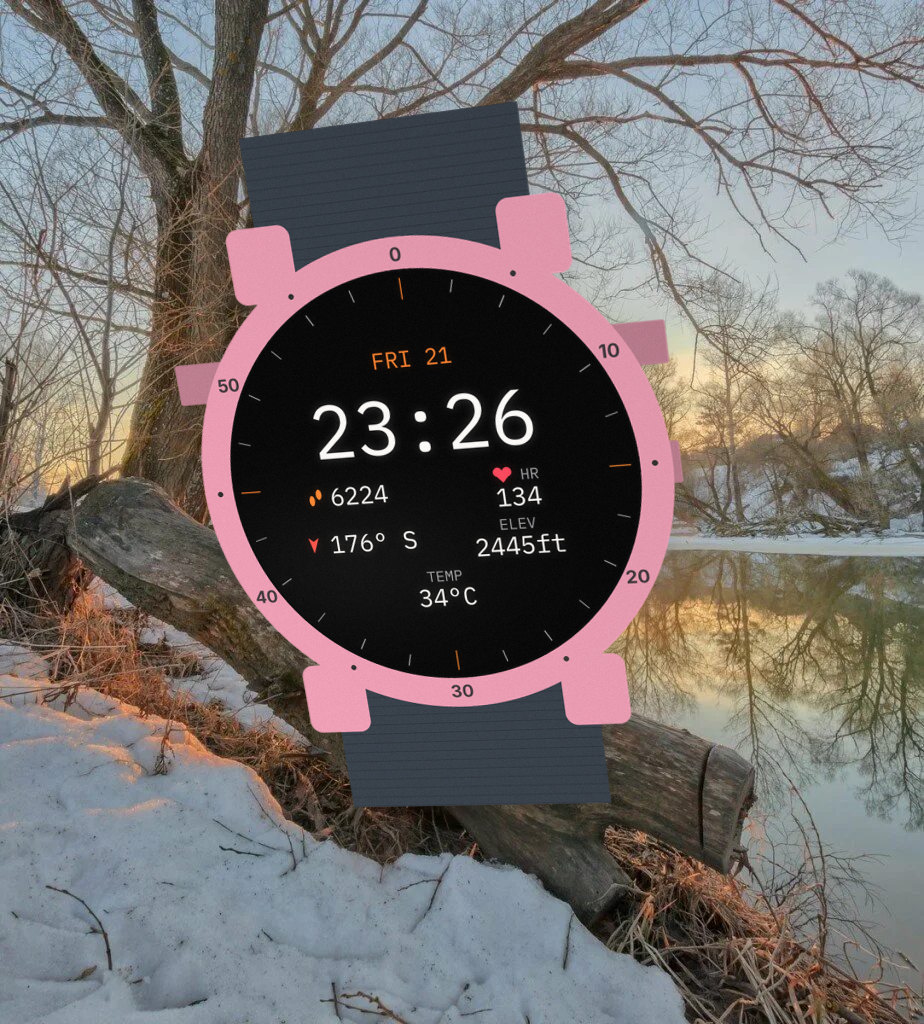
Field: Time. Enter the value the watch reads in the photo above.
23:26
